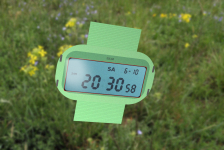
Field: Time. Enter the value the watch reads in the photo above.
20:30:58
